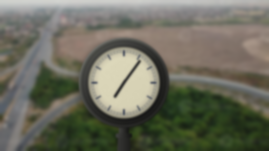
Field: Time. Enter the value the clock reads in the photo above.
7:06
